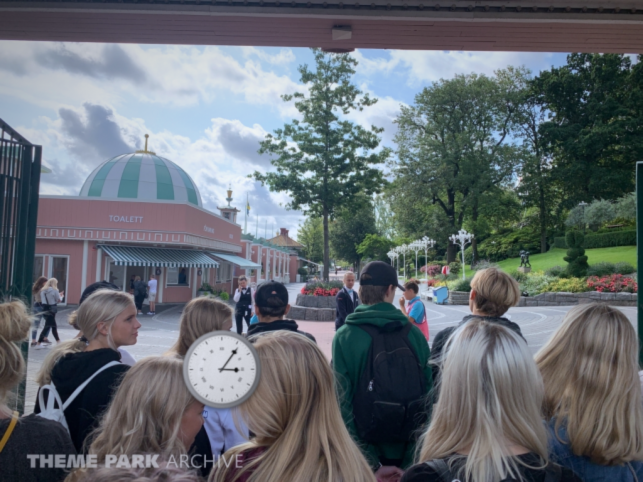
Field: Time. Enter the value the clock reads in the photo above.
3:06
